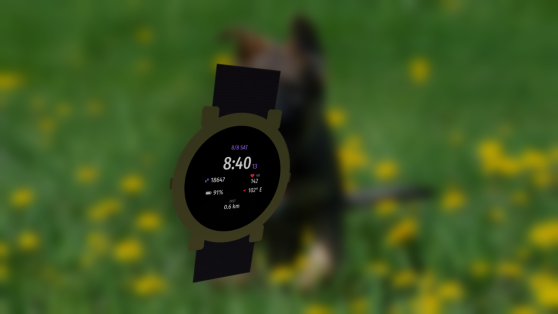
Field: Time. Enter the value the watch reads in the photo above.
8:40
